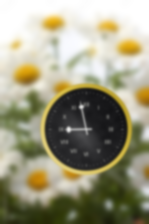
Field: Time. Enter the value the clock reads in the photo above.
8:58
